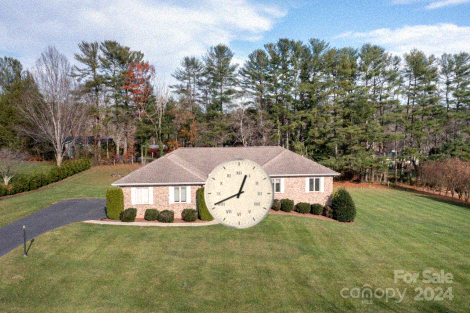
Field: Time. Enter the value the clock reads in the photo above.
12:41
